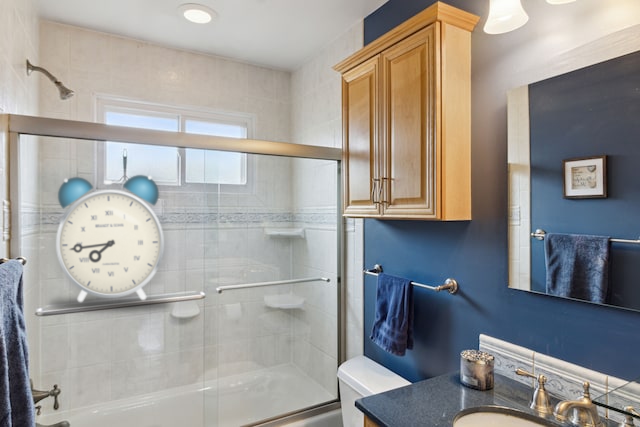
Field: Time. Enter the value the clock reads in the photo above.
7:44
